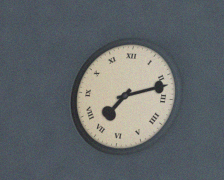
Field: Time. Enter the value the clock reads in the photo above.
7:12
